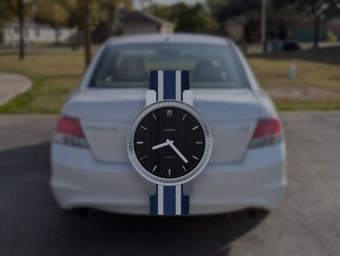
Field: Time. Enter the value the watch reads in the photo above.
8:23
